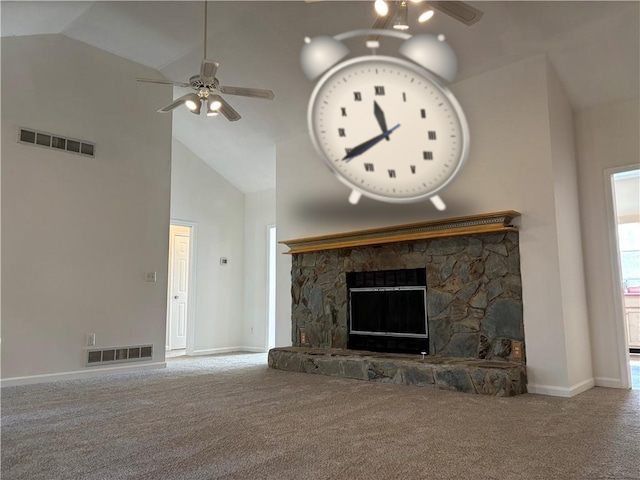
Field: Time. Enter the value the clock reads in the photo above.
11:39:39
